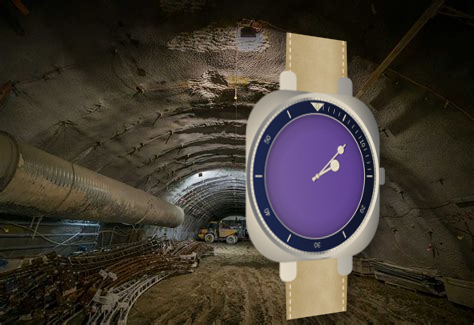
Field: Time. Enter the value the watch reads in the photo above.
2:08
